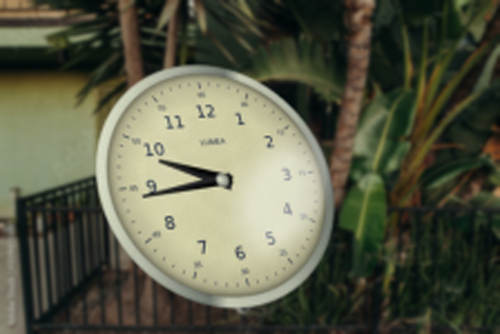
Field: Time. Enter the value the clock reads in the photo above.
9:44
